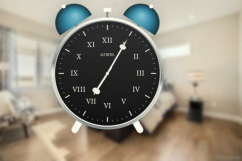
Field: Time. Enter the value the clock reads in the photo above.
7:05
